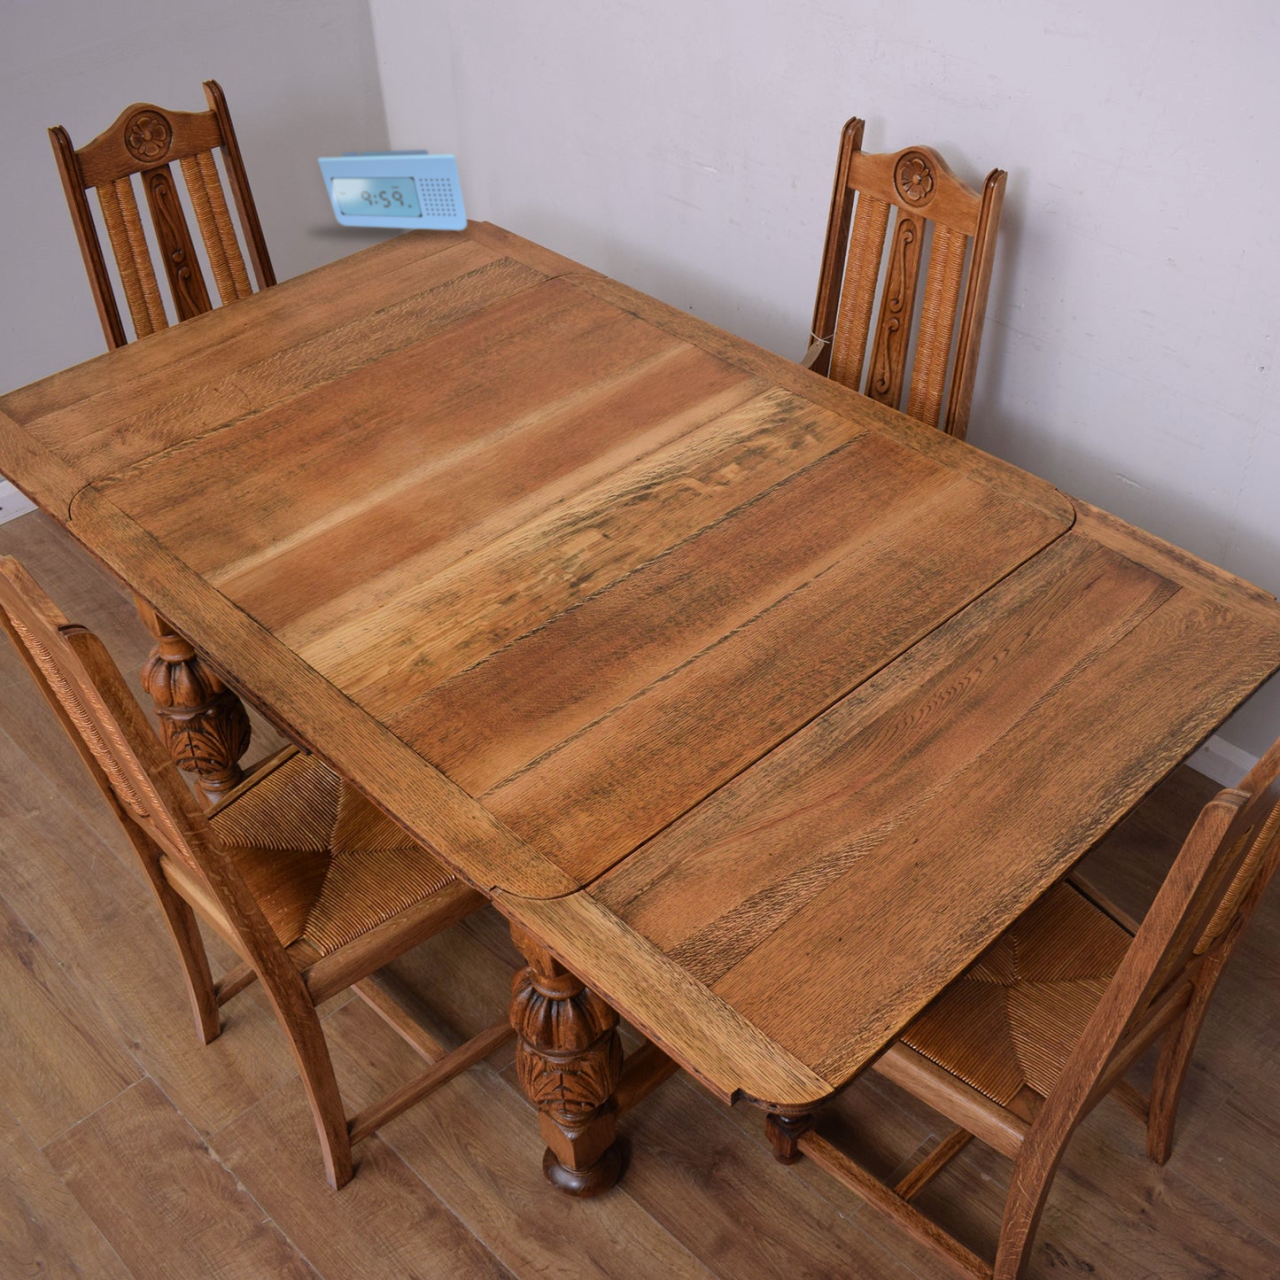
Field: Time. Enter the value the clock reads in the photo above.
9:59
